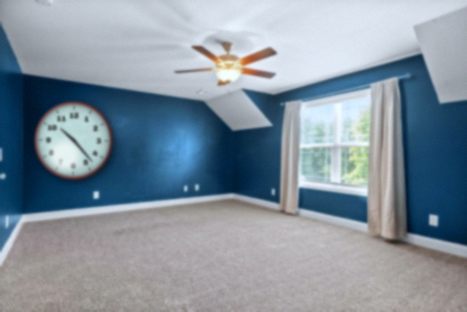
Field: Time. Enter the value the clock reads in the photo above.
10:23
